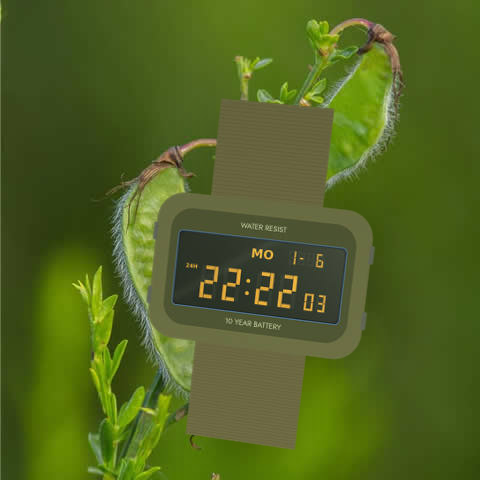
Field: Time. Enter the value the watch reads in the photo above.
22:22:03
